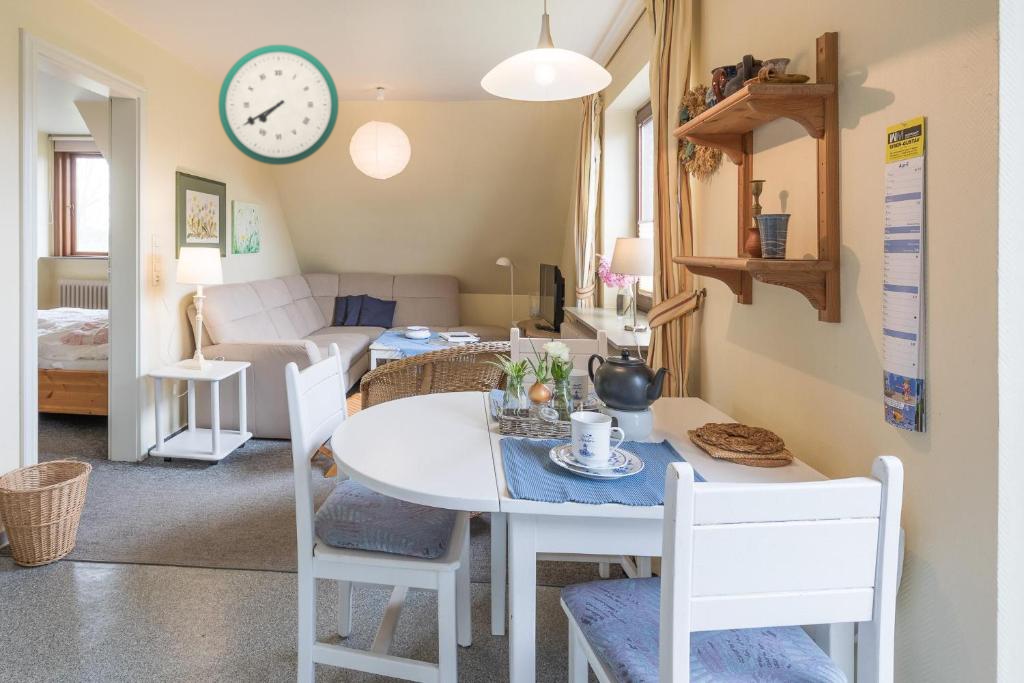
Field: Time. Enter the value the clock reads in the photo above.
7:40
